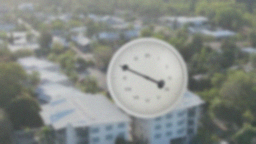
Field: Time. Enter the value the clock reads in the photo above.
3:49
